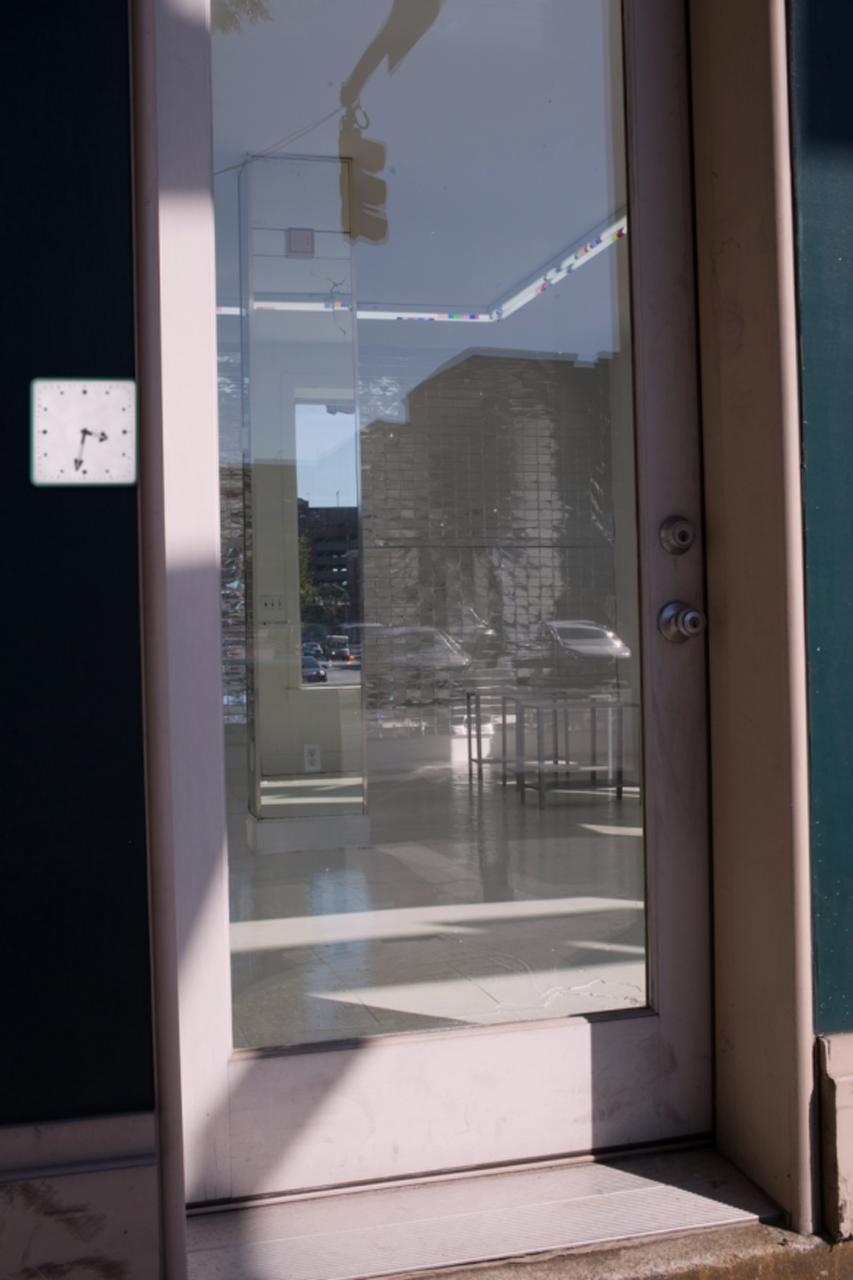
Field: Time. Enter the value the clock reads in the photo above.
3:32
